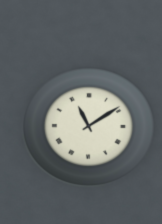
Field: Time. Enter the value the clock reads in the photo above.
11:09
